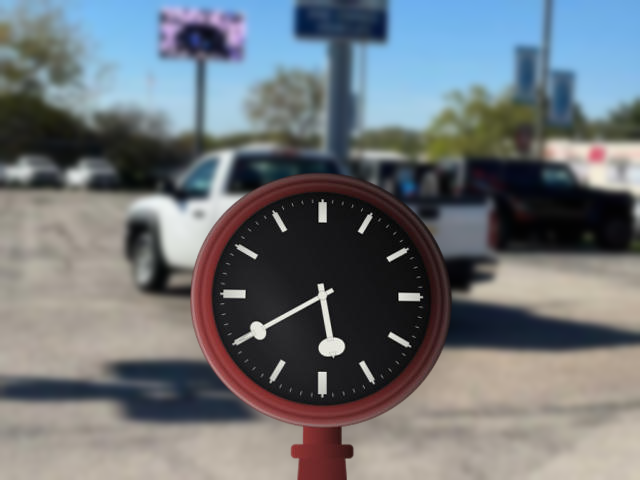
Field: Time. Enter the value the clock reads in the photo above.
5:40
